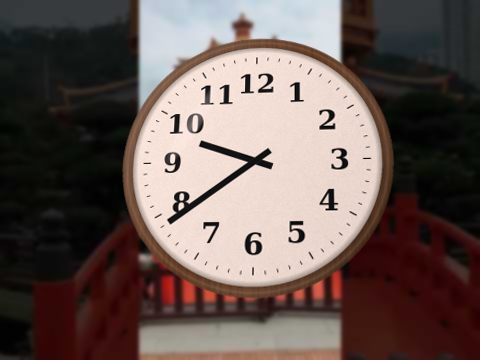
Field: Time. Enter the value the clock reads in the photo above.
9:39
